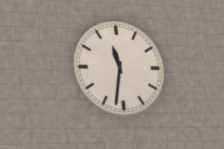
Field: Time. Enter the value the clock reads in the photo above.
11:32
